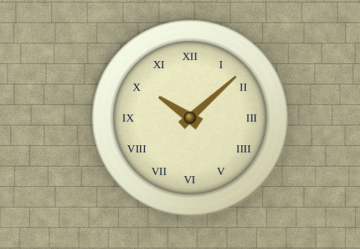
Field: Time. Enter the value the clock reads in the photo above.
10:08
